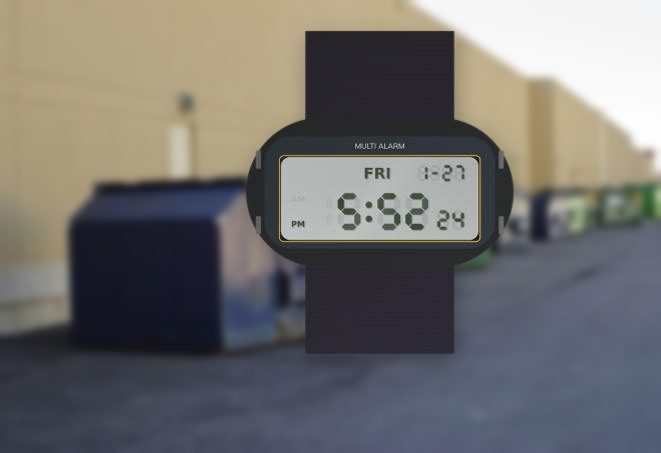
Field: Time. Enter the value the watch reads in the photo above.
5:52:24
